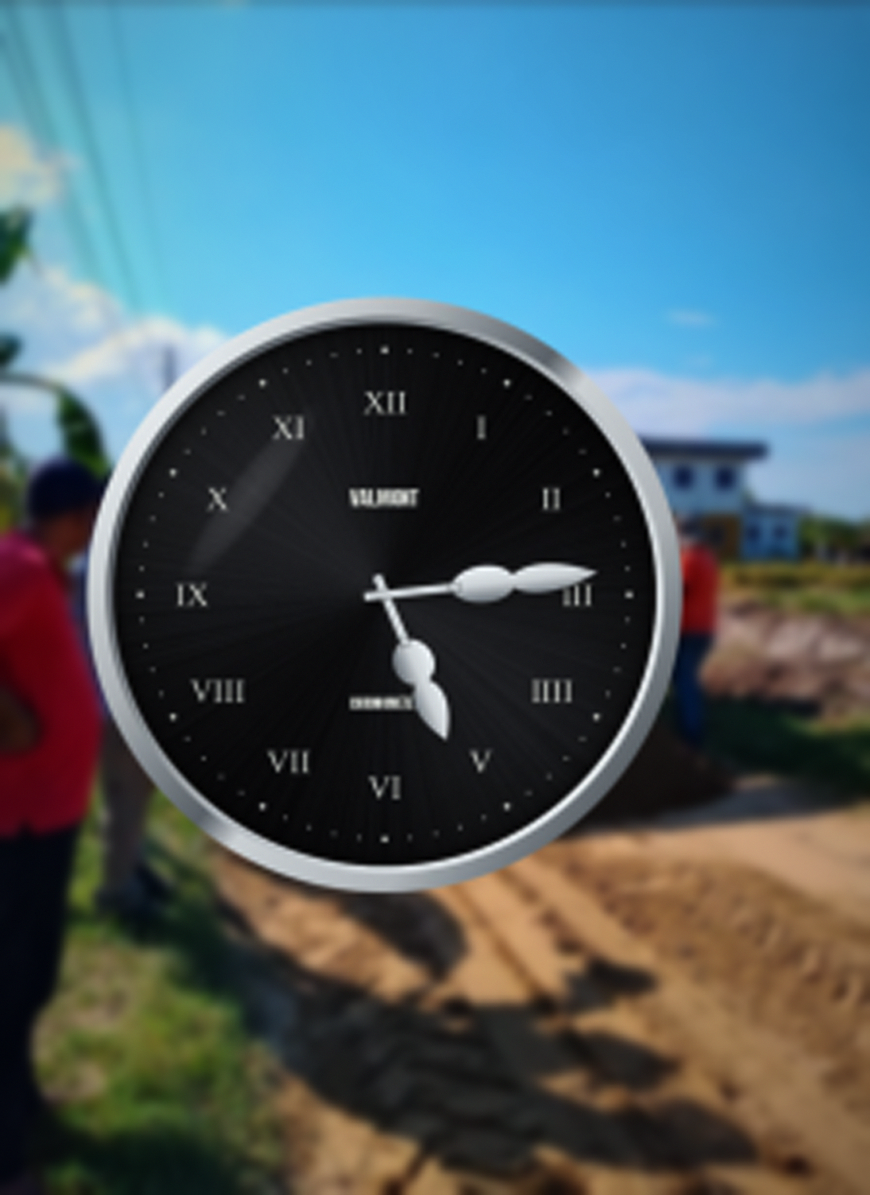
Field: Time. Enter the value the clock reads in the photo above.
5:14
